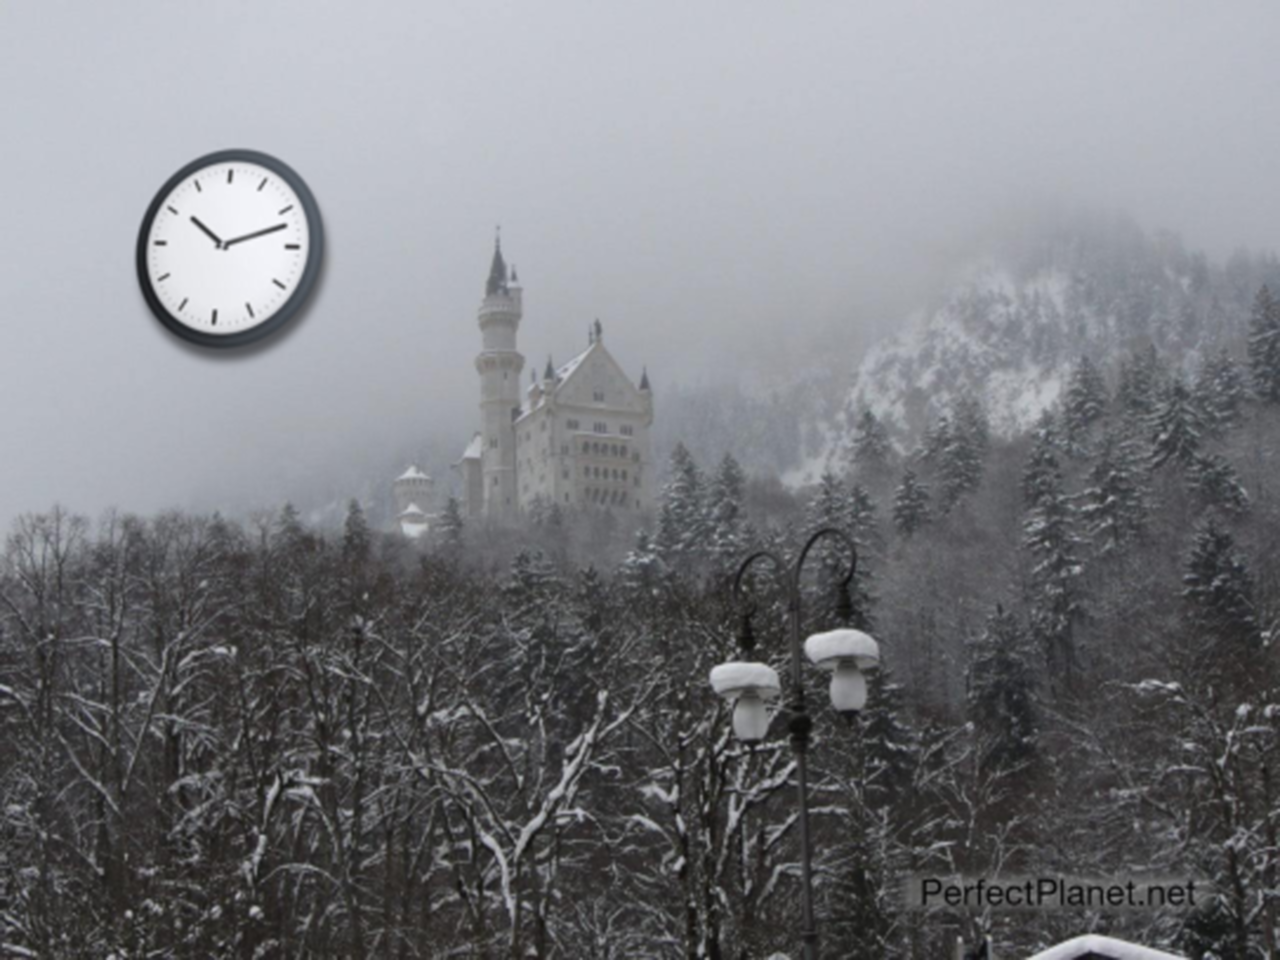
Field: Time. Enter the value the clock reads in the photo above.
10:12
